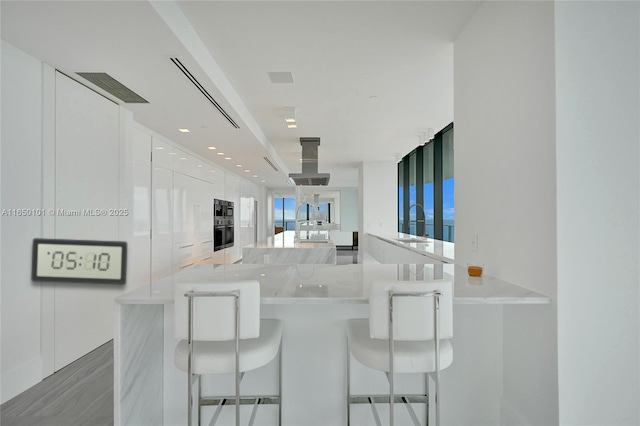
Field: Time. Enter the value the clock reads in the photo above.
5:10
